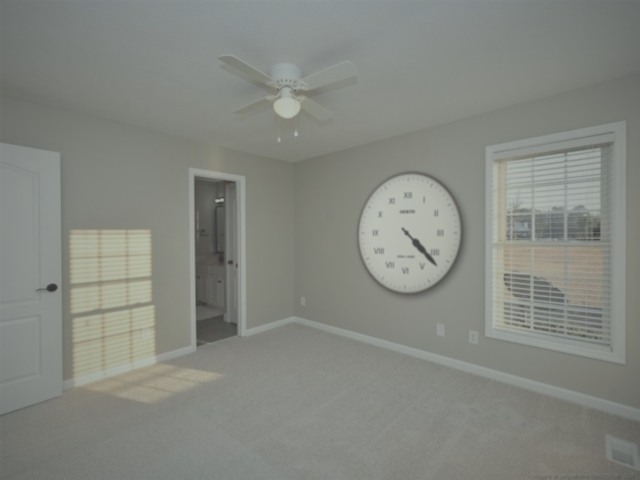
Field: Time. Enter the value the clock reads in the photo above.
4:22
